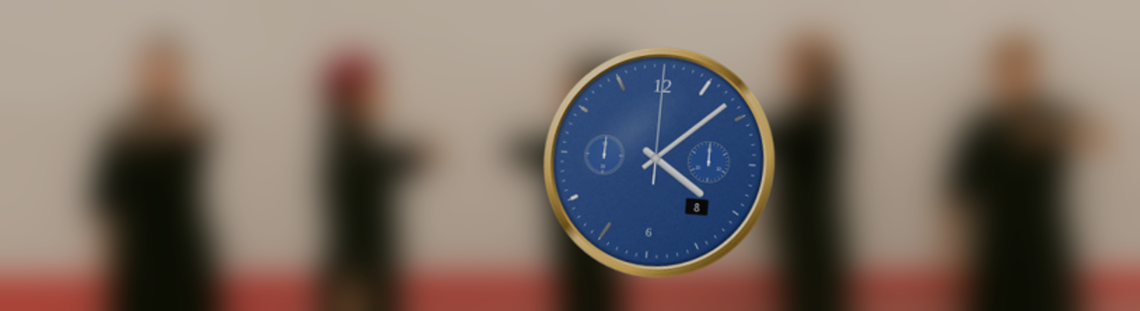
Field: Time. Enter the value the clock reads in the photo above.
4:08
